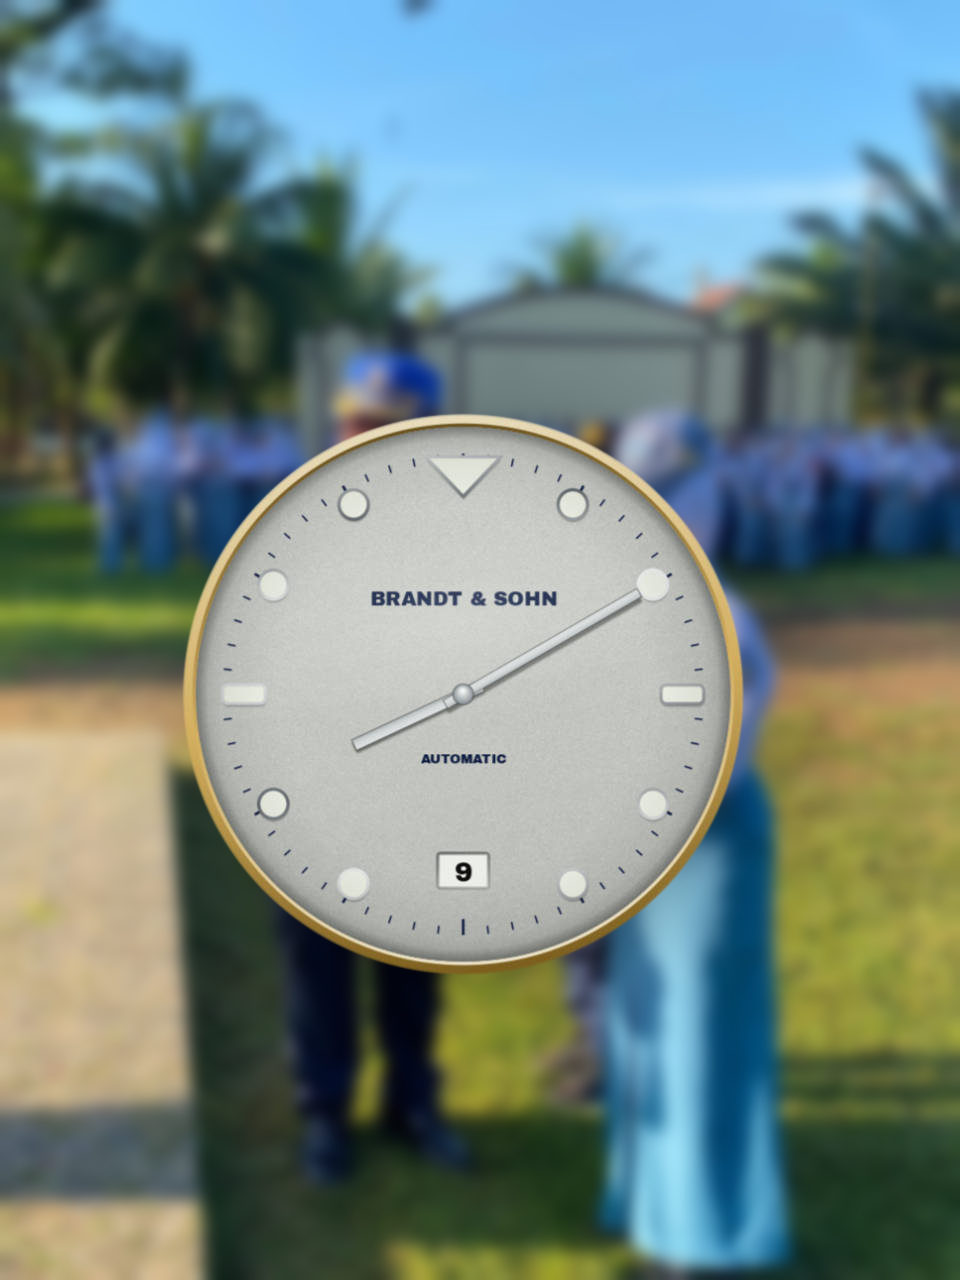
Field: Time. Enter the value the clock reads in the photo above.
8:10
